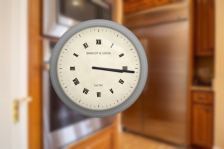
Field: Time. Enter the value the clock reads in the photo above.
3:16
